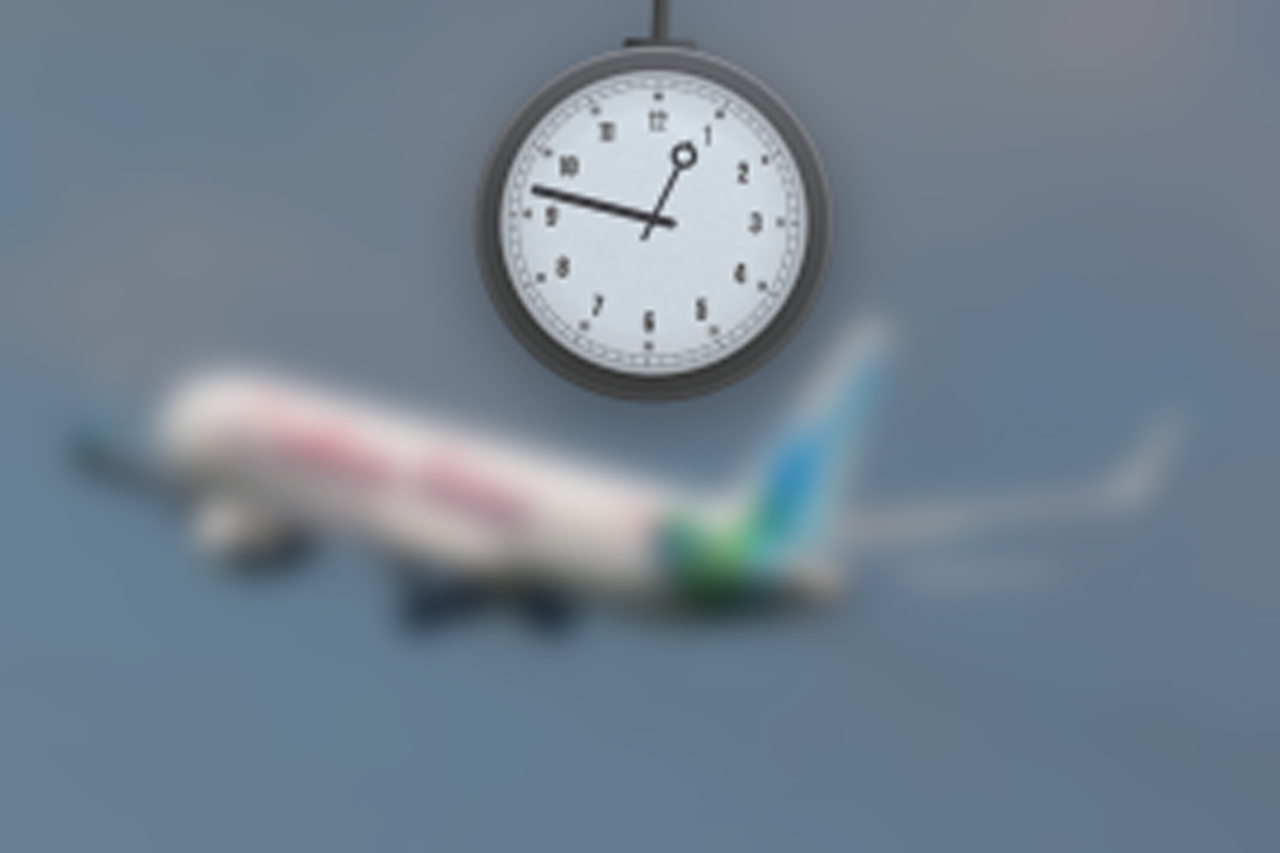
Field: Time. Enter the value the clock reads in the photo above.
12:47
